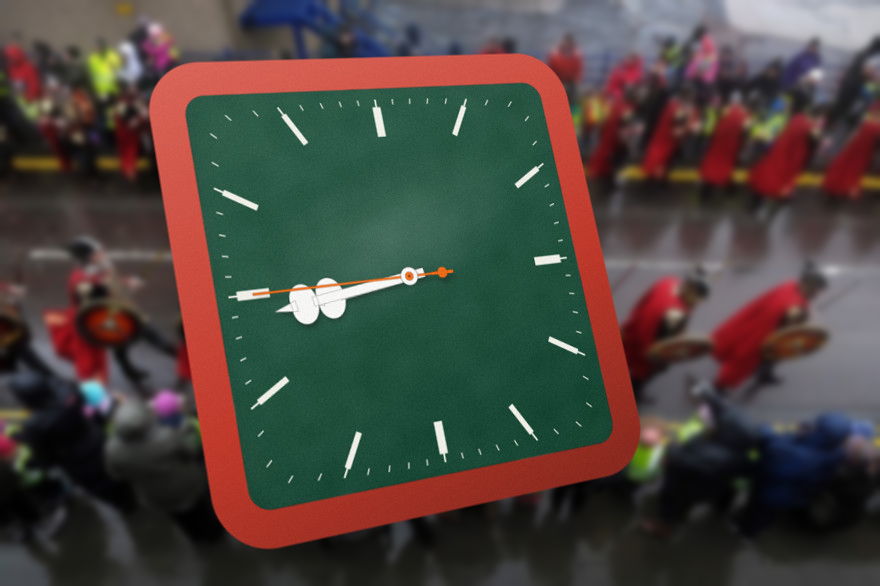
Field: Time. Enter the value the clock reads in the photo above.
8:43:45
